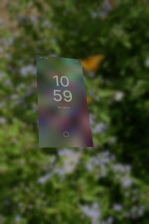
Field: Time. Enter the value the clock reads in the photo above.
10:59
